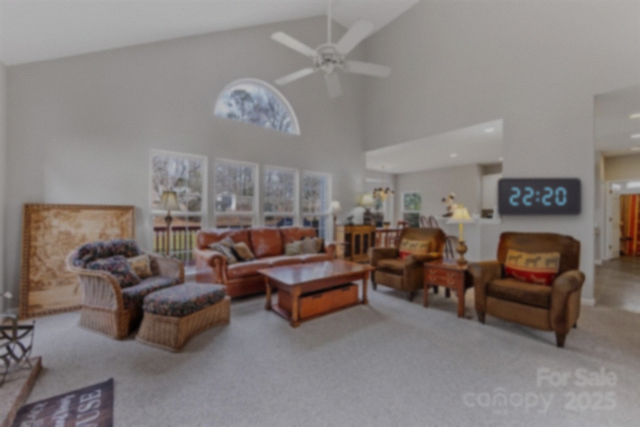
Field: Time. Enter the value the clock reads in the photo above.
22:20
